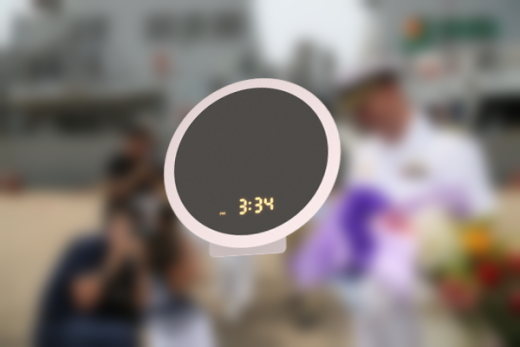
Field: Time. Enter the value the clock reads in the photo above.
3:34
